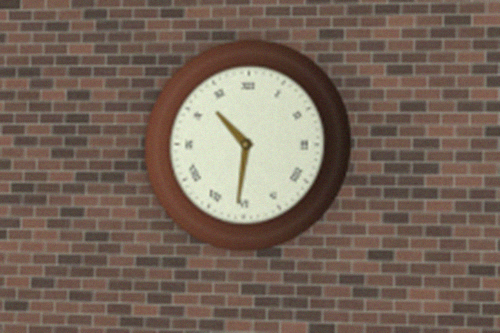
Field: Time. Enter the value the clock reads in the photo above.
10:31
